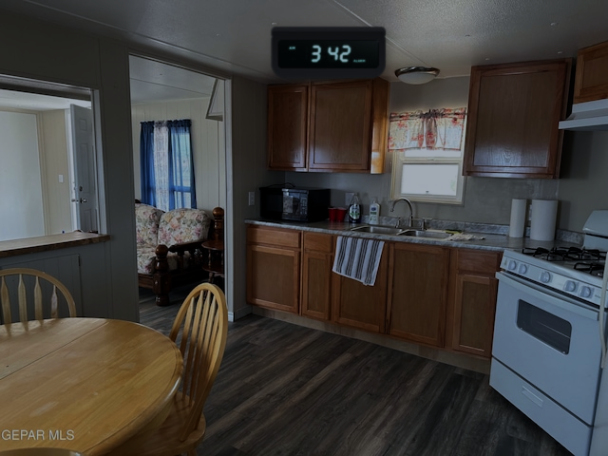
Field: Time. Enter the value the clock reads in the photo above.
3:42
